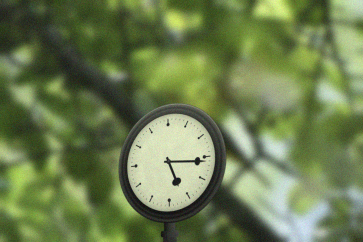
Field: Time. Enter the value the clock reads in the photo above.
5:16
